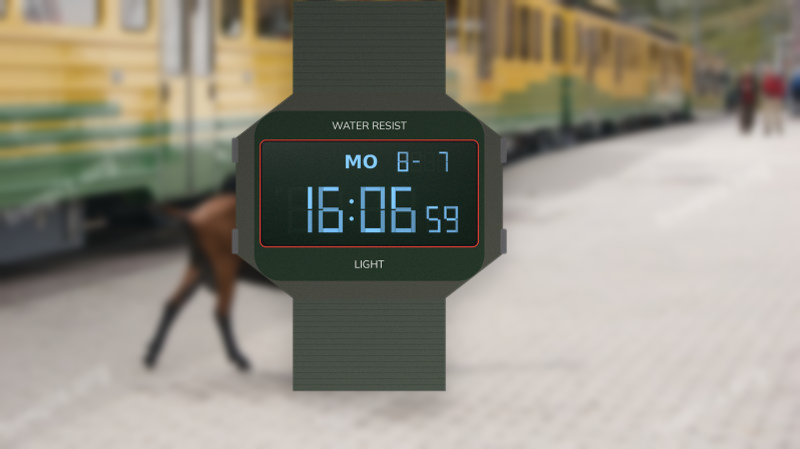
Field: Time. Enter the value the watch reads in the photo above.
16:06:59
